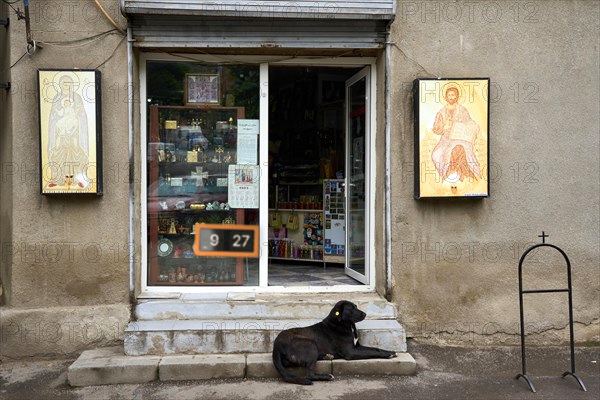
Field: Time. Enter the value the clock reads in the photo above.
9:27
